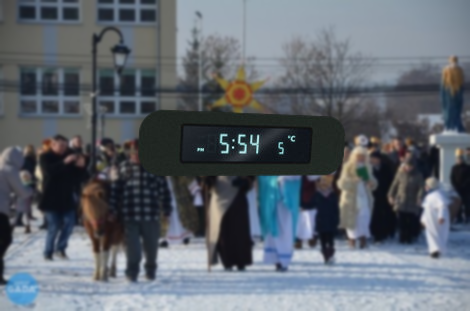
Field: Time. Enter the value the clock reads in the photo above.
5:54
